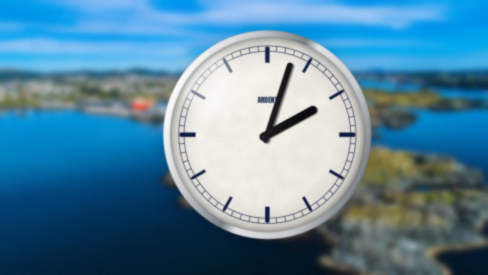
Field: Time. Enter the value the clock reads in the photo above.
2:03
